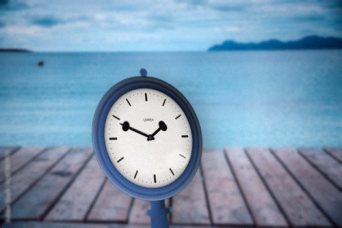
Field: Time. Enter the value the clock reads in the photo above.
1:49
